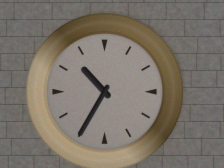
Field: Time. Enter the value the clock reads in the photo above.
10:35
